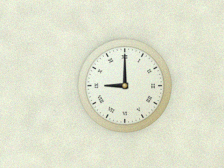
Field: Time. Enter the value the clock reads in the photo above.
9:00
